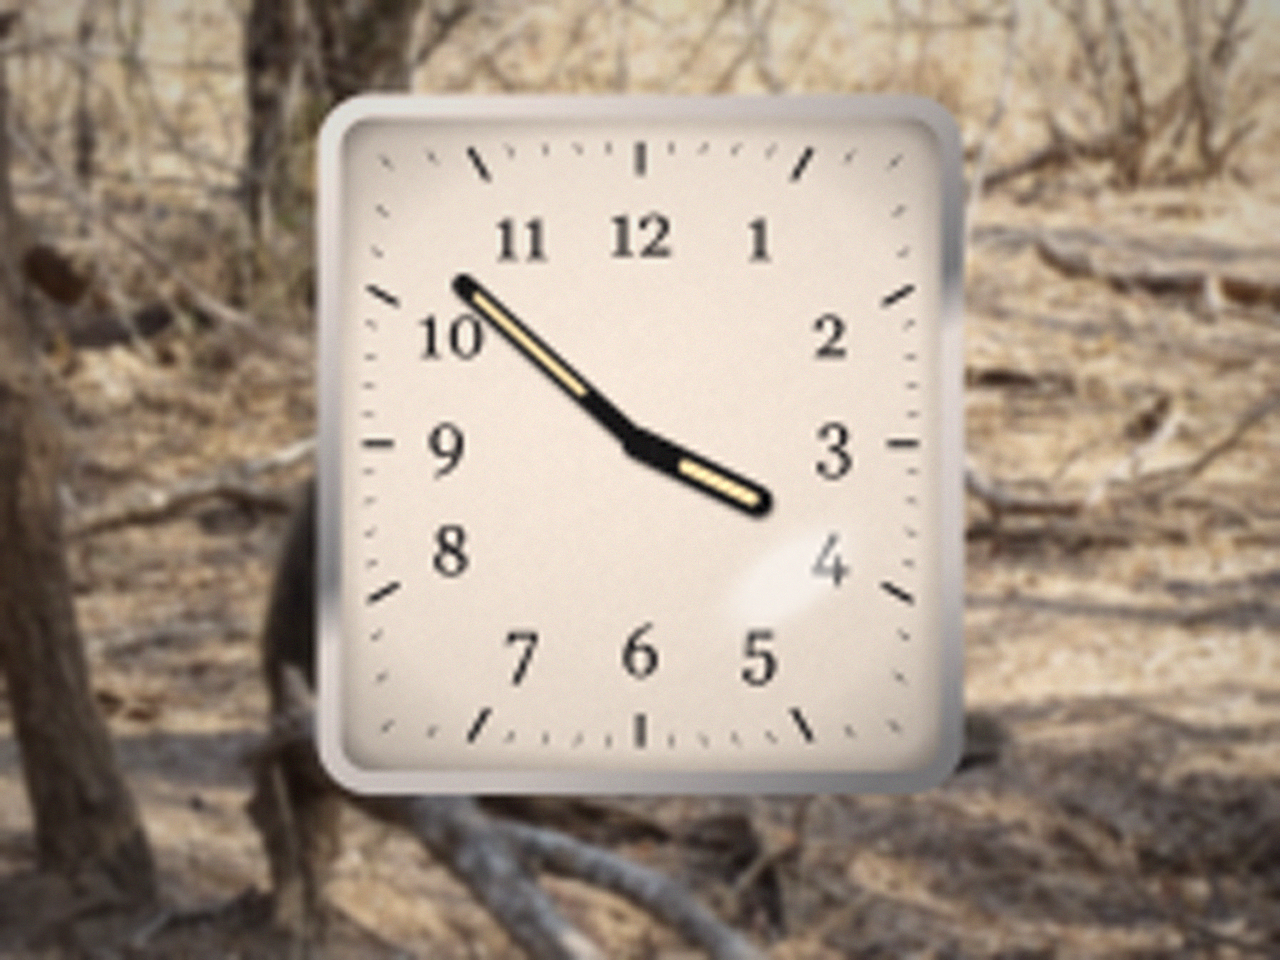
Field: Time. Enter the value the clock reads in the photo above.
3:52
